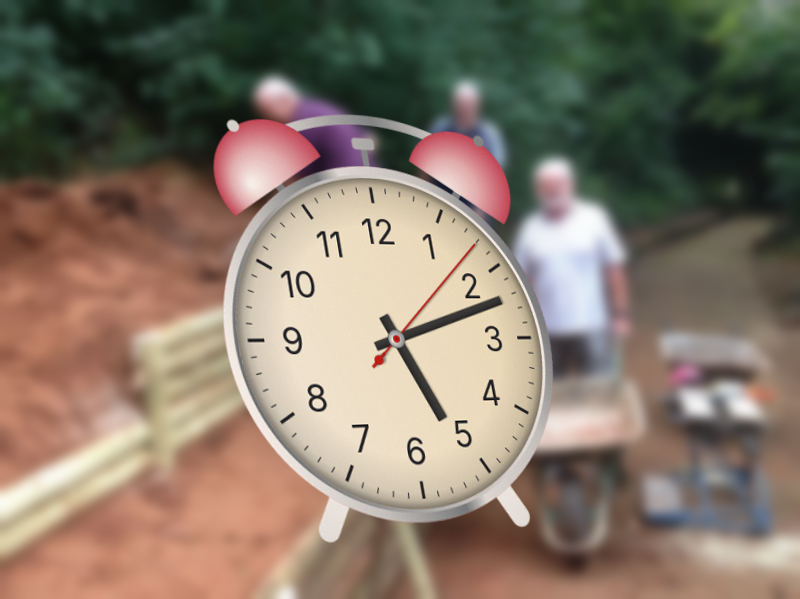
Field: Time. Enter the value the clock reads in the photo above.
5:12:08
